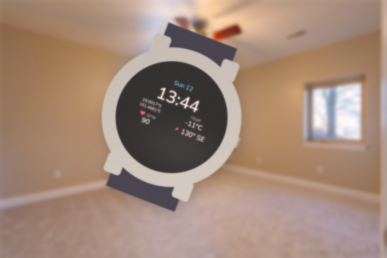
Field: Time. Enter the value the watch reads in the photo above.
13:44
